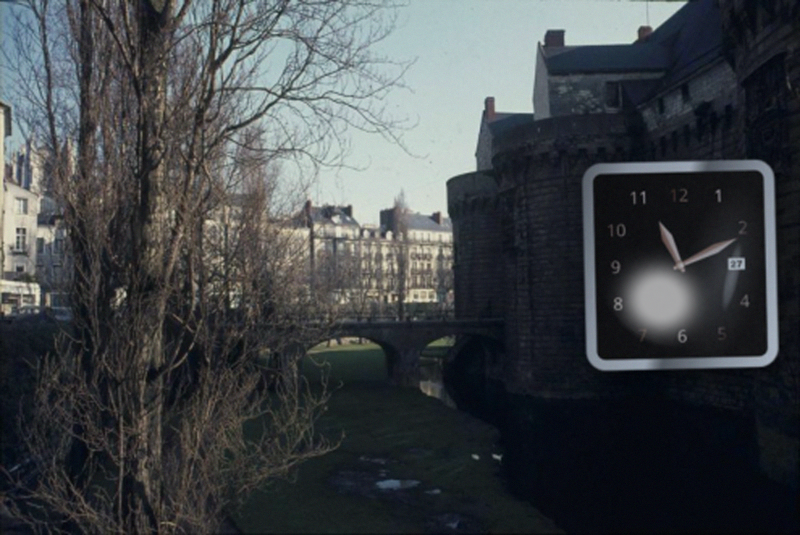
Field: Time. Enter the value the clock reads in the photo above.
11:11
